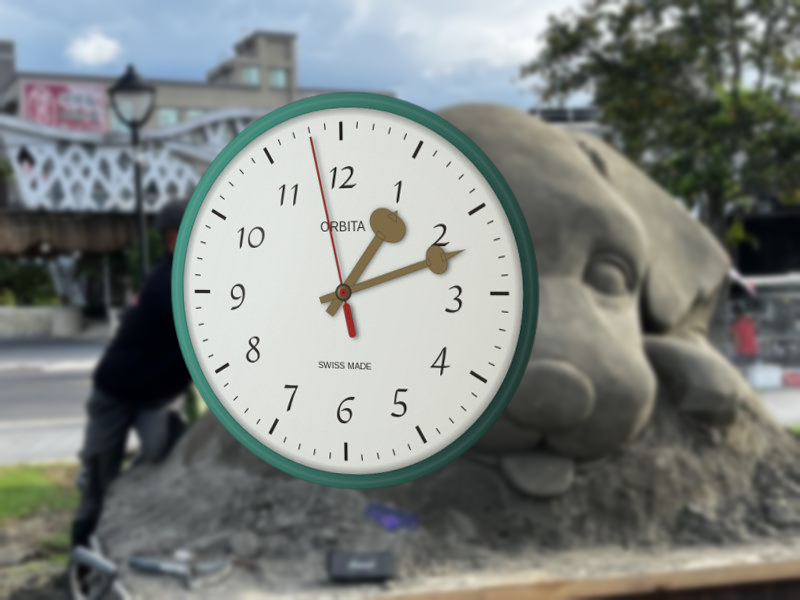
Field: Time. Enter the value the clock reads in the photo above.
1:11:58
